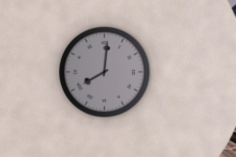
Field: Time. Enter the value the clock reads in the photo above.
8:01
